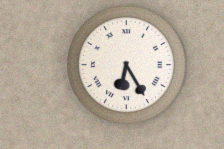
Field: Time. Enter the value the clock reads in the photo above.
6:25
